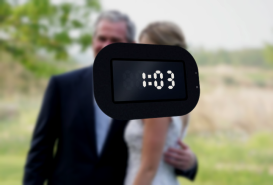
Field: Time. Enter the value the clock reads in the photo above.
1:03
